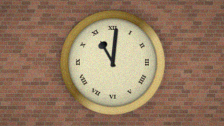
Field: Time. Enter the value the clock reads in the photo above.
11:01
